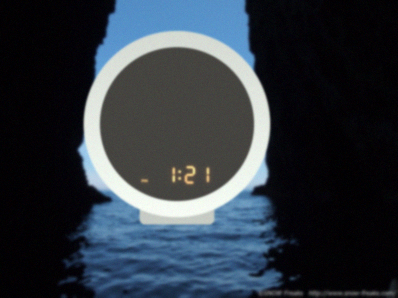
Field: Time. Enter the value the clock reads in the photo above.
1:21
